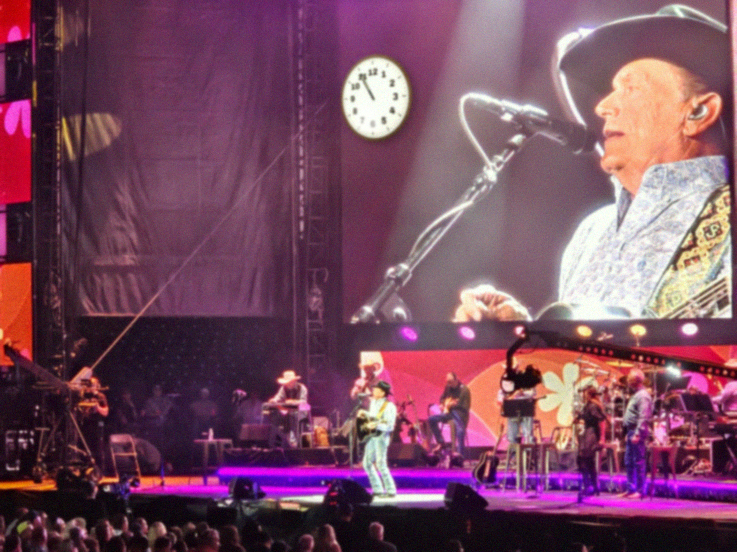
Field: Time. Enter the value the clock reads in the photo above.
10:55
